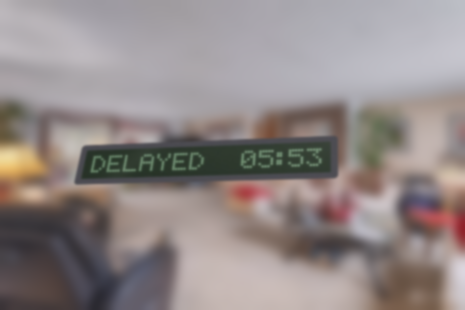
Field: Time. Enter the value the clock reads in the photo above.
5:53
